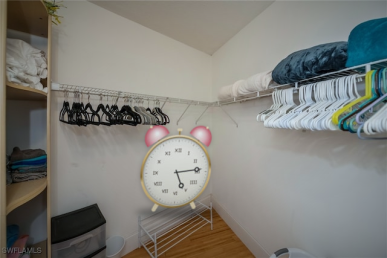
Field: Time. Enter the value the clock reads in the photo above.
5:14
